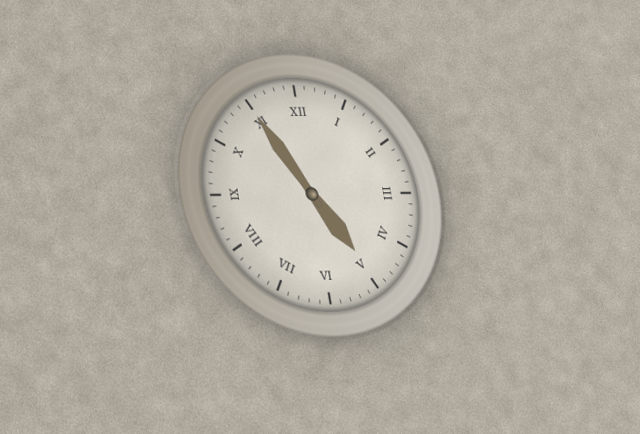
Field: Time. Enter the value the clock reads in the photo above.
4:55
